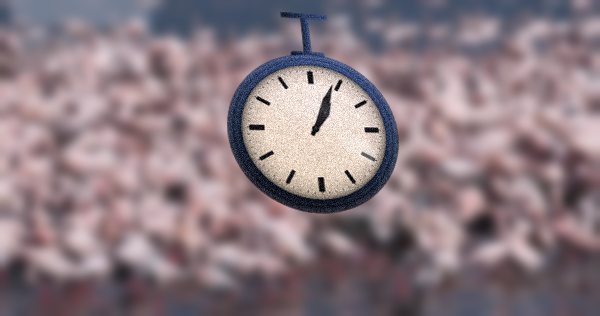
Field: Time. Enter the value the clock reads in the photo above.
1:04
